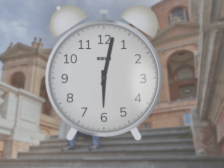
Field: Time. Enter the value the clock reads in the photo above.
6:02
